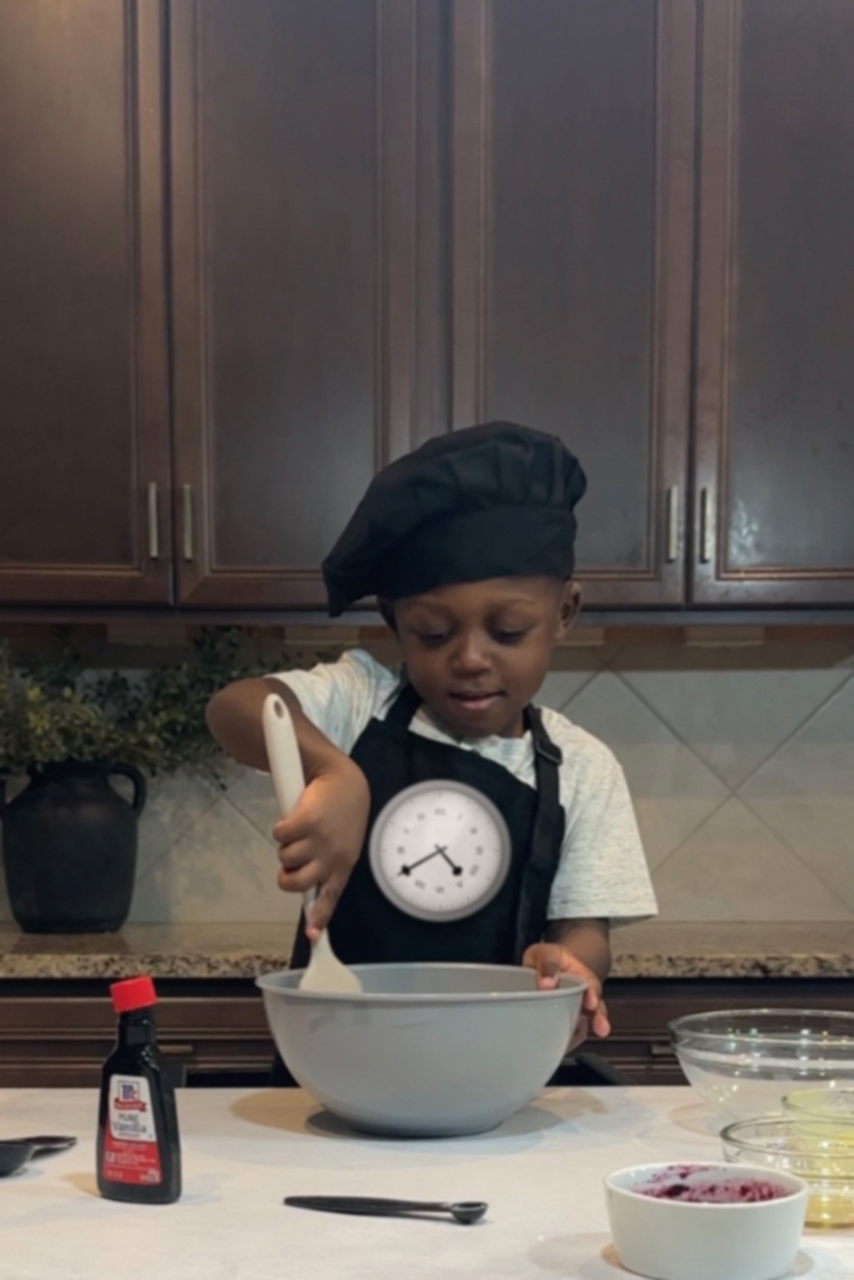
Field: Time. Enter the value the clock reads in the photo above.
4:40
